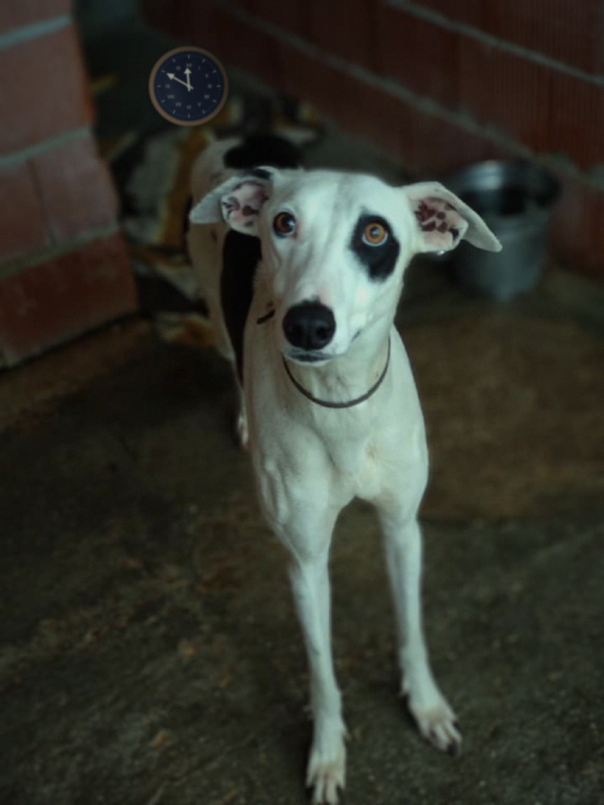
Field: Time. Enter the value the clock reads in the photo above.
11:50
